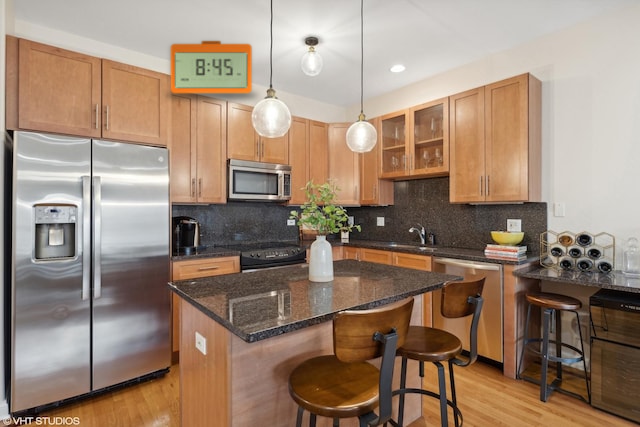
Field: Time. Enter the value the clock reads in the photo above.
8:45
